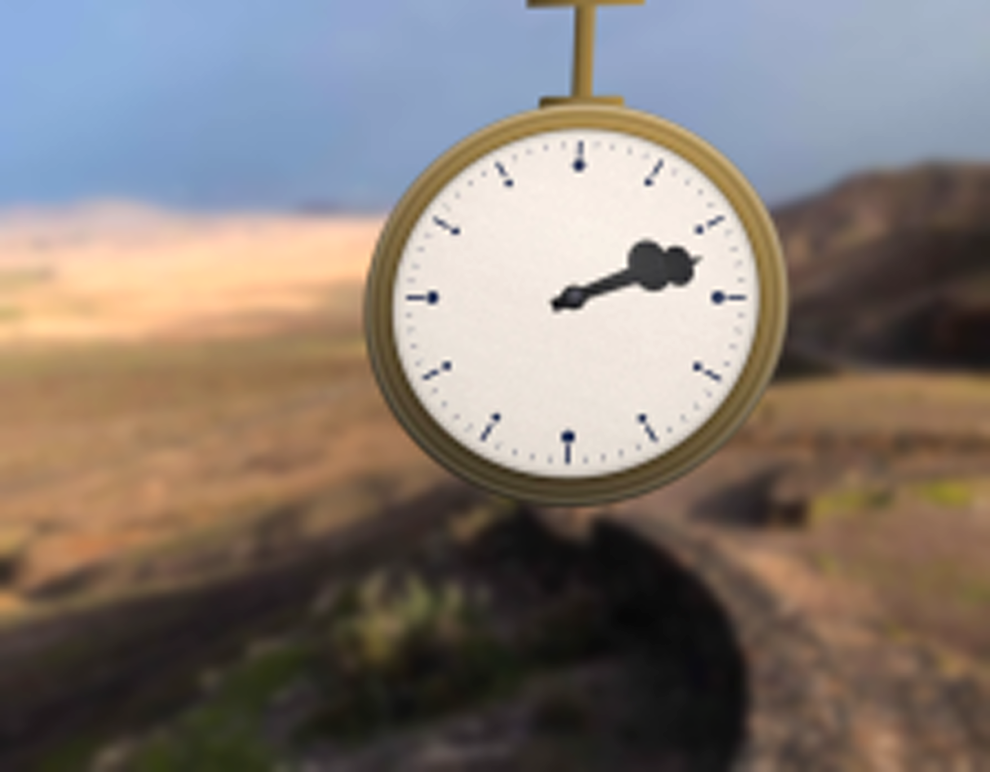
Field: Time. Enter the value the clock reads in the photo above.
2:12
